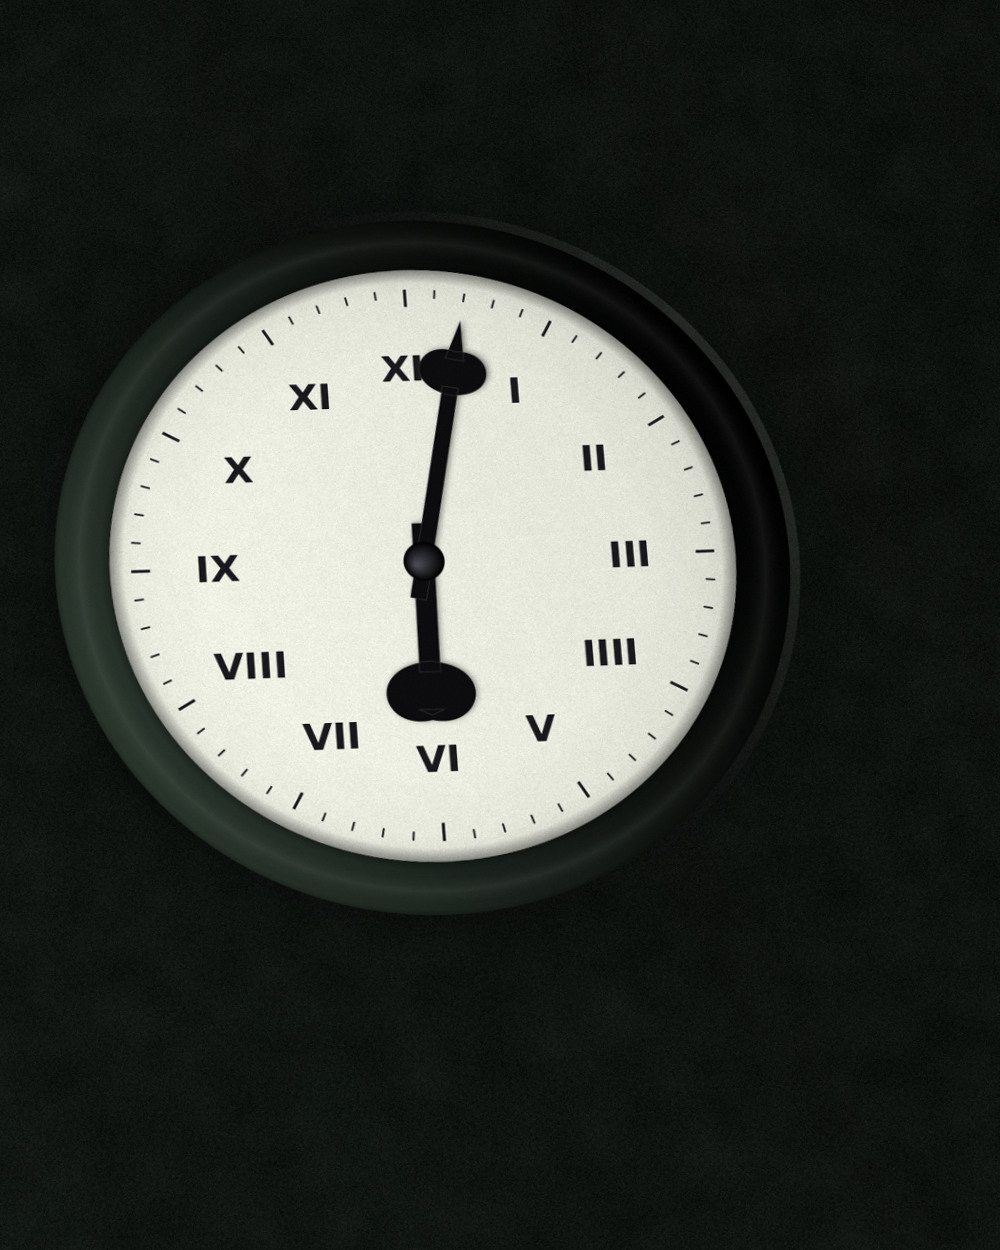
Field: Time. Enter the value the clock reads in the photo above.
6:02
